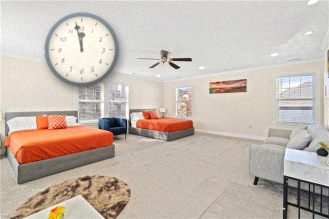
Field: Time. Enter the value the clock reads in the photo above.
11:58
